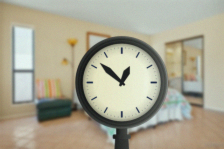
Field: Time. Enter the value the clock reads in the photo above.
12:52
